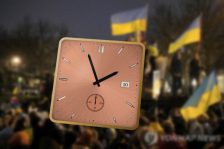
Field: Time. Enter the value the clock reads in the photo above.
1:56
